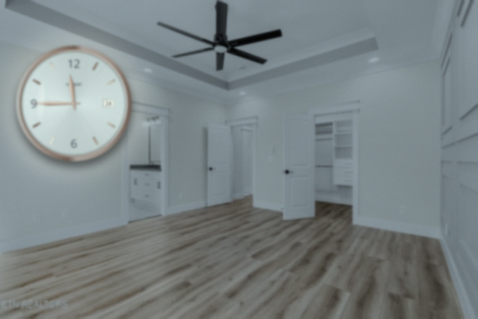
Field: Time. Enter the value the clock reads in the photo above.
11:45
